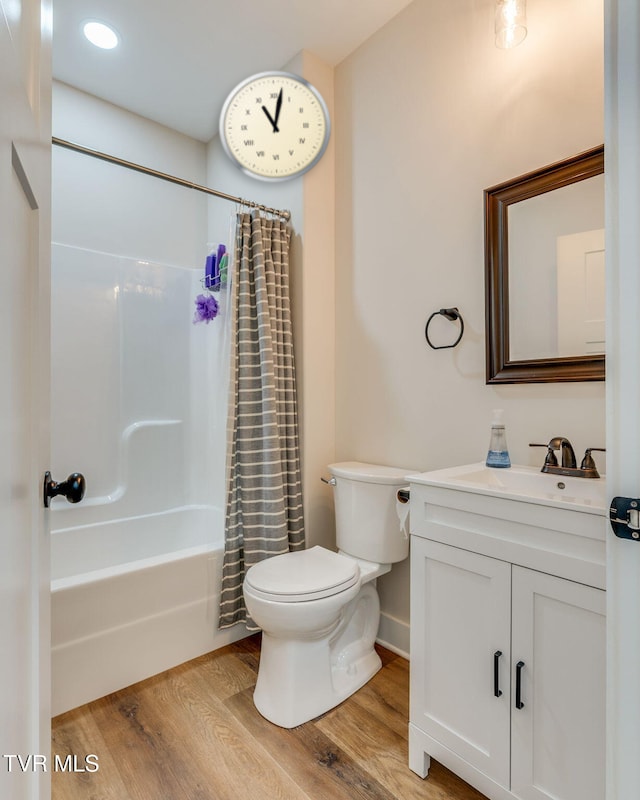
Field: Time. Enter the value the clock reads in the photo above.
11:02
